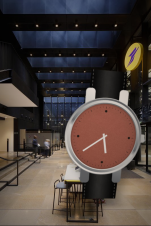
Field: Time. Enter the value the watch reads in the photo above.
5:39
